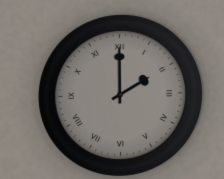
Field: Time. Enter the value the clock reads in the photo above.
2:00
